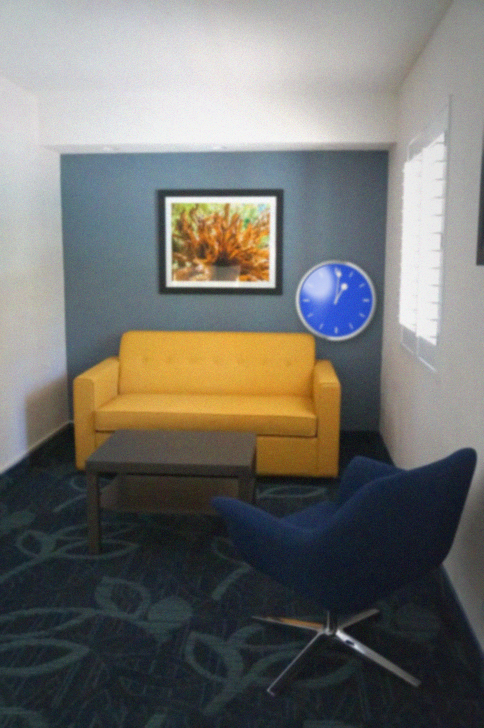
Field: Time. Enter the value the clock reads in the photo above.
1:01
